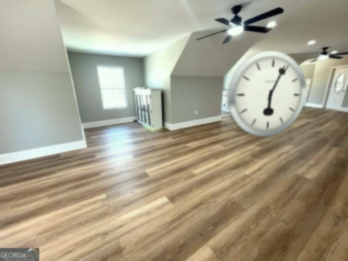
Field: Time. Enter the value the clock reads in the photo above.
6:04
